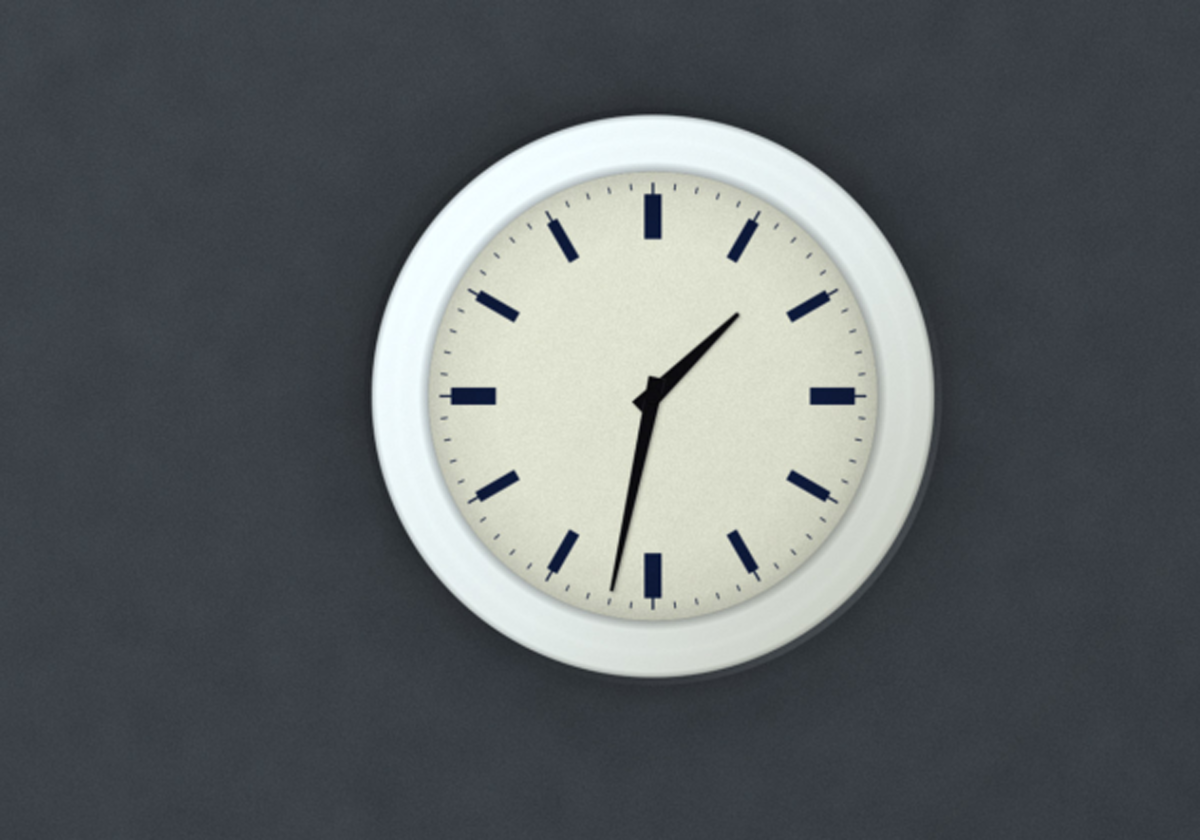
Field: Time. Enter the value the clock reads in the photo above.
1:32
